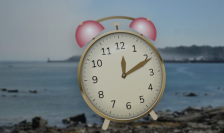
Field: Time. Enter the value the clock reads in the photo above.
12:11
